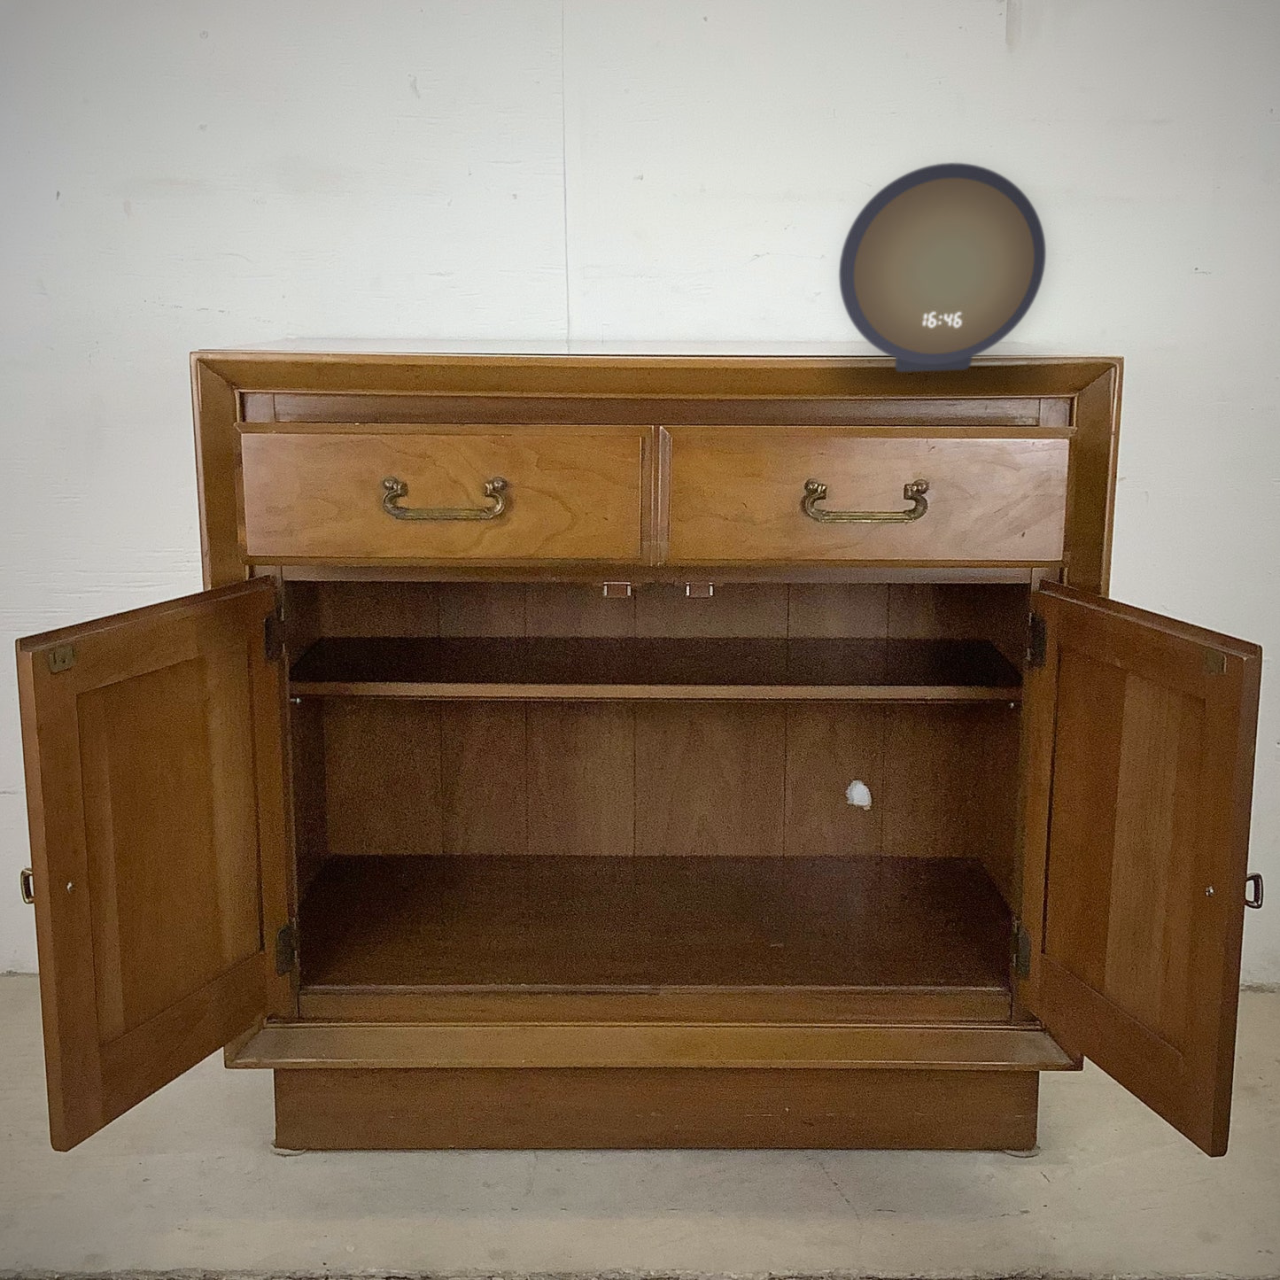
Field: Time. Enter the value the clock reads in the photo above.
16:46
